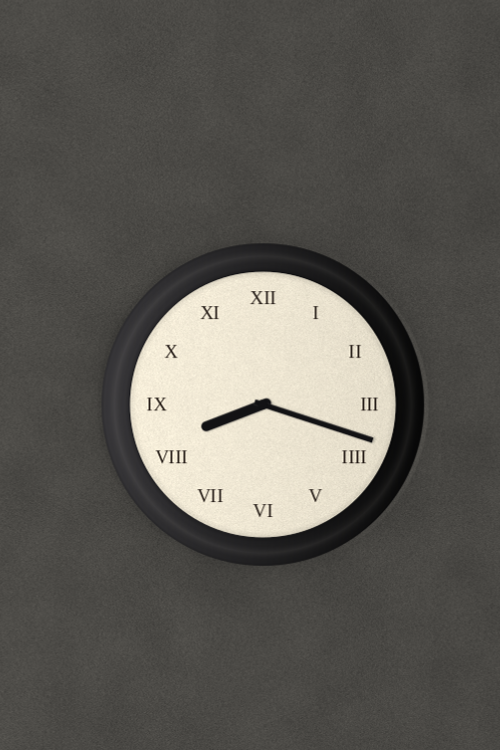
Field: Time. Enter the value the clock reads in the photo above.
8:18
